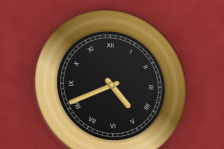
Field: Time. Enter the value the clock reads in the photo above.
4:41
